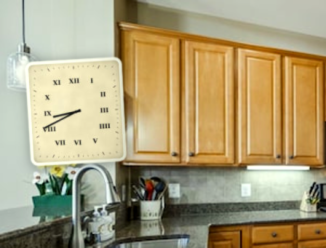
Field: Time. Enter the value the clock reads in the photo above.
8:41
